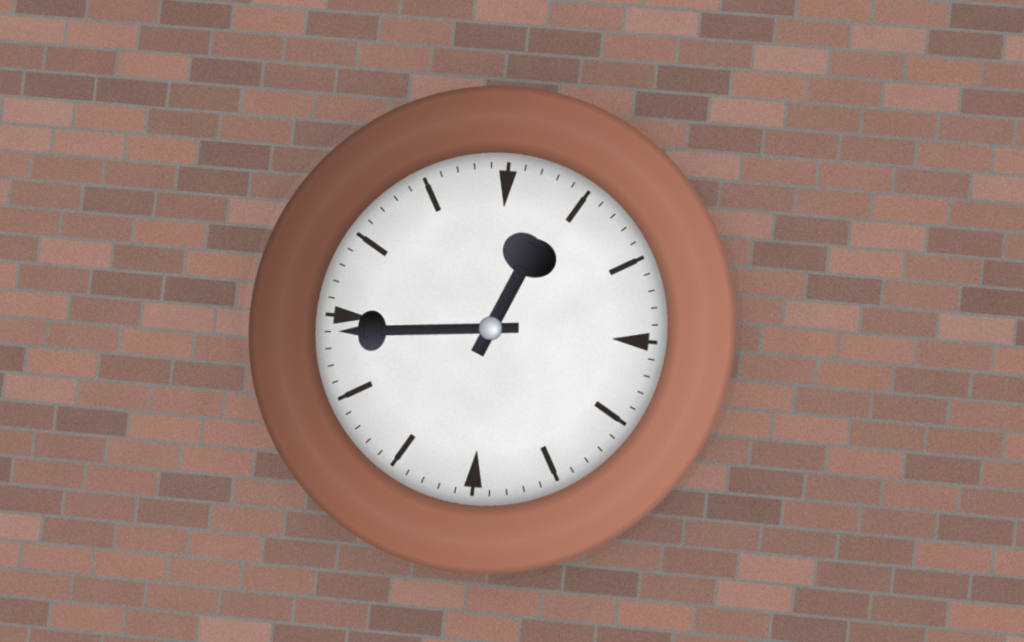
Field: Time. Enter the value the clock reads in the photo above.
12:44
